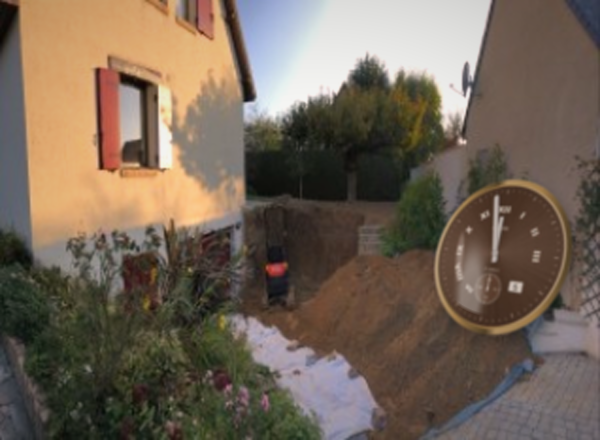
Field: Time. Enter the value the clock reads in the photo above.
11:58
